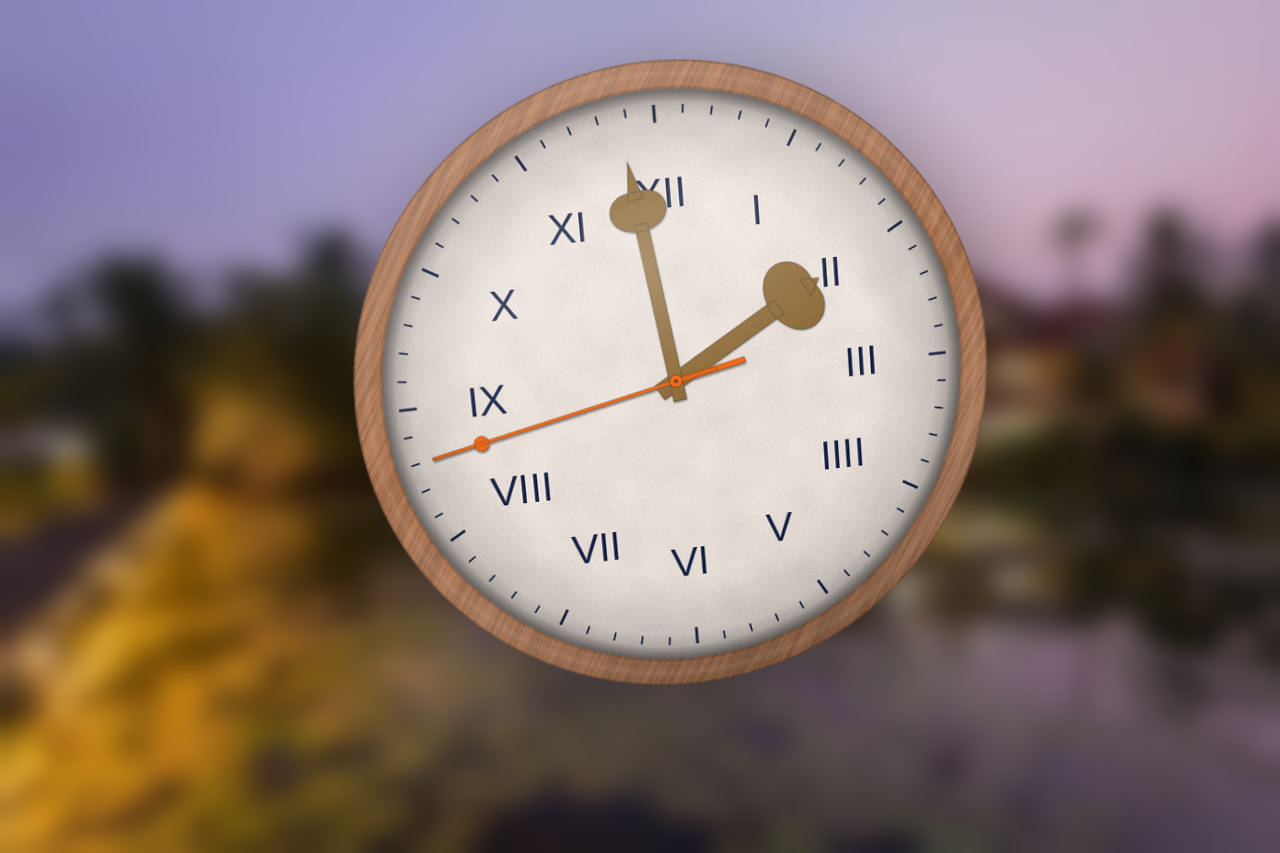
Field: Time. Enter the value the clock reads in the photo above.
1:58:43
